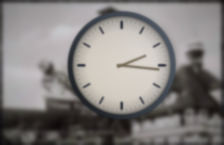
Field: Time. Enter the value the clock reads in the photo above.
2:16
